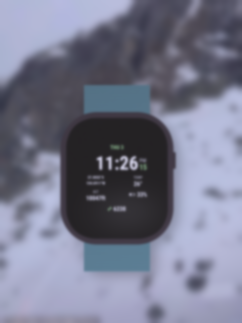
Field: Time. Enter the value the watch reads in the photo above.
11:26
